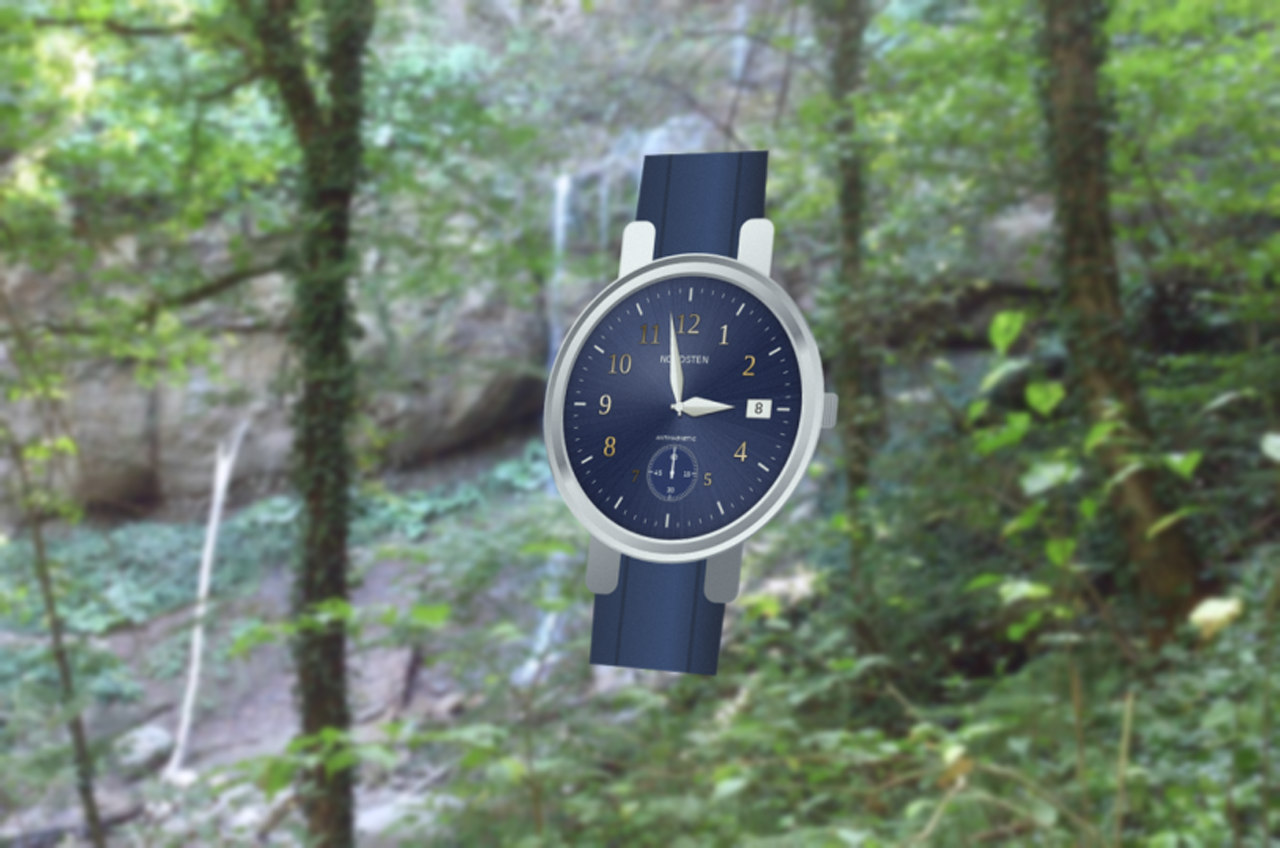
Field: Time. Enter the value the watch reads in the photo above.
2:58
